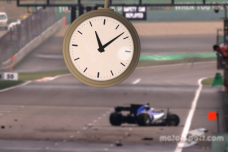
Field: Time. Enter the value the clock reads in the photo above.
11:08
